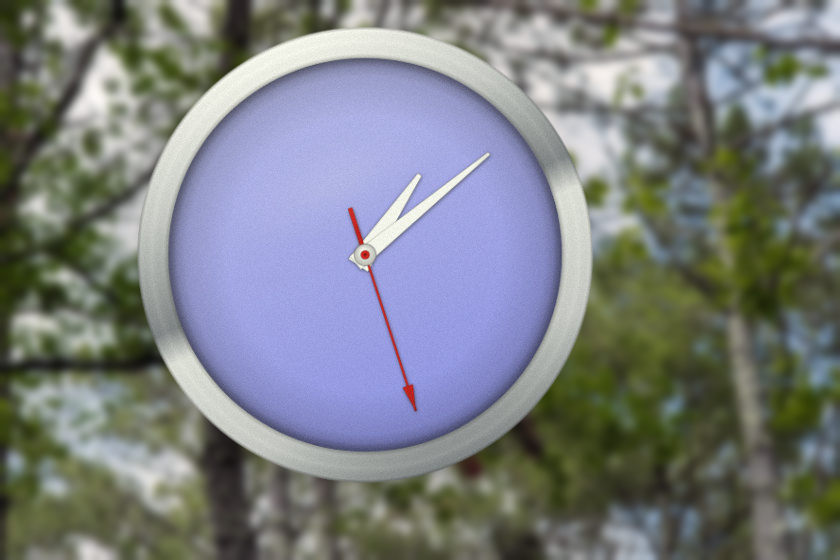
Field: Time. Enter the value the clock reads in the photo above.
1:08:27
